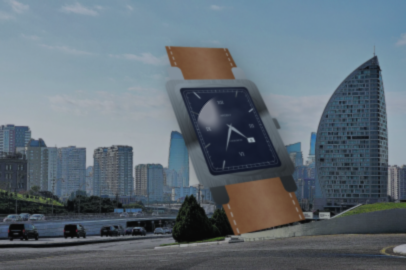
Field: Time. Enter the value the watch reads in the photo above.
4:35
